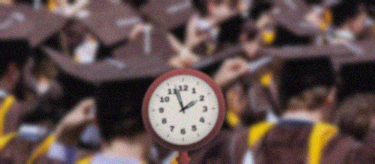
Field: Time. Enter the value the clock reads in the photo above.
1:57
